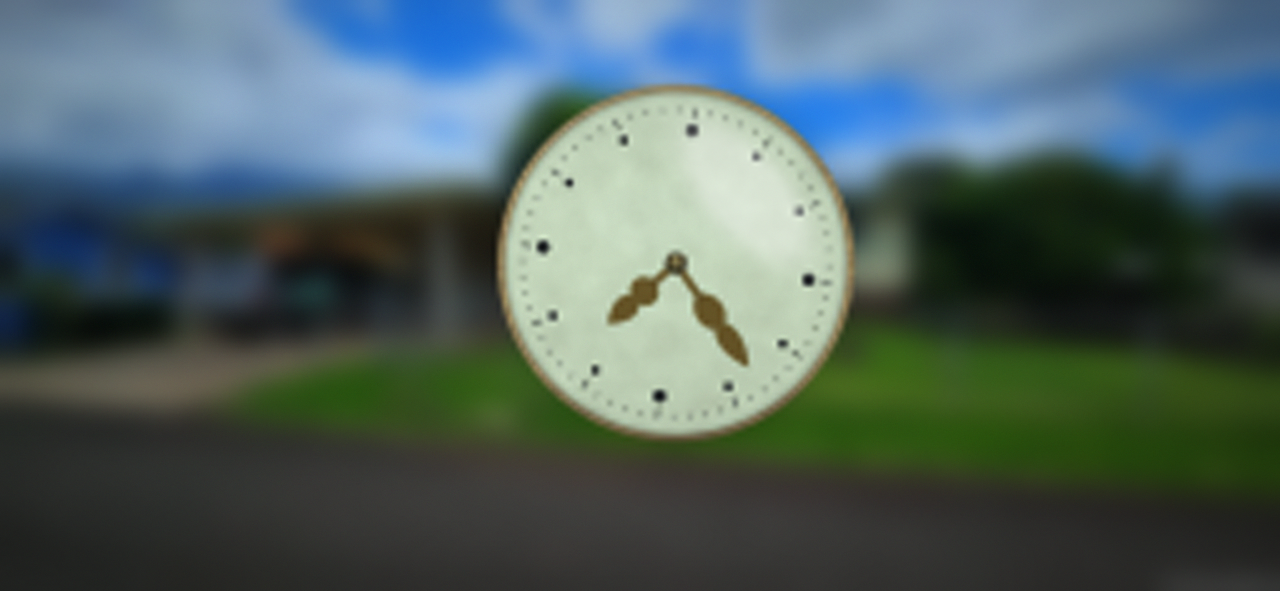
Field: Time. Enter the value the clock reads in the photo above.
7:23
